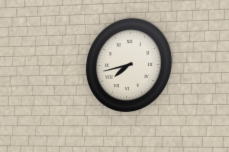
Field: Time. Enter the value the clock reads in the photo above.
7:43
